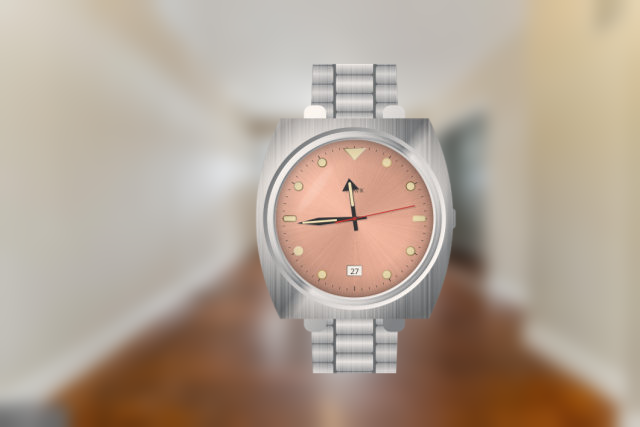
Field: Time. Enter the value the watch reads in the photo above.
11:44:13
